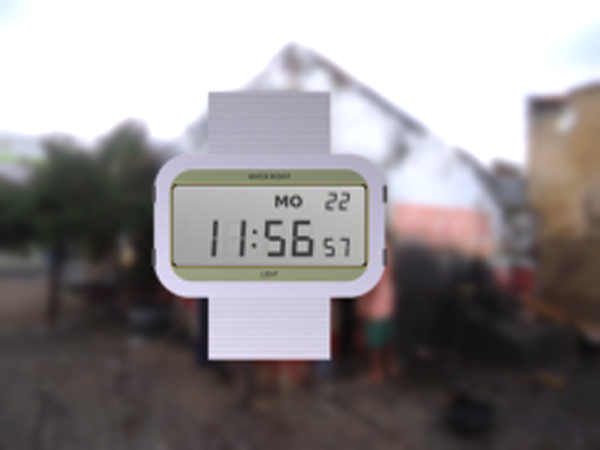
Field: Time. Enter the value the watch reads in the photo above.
11:56:57
